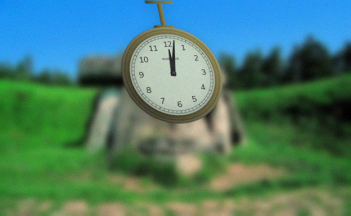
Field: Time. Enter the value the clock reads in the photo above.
12:02
